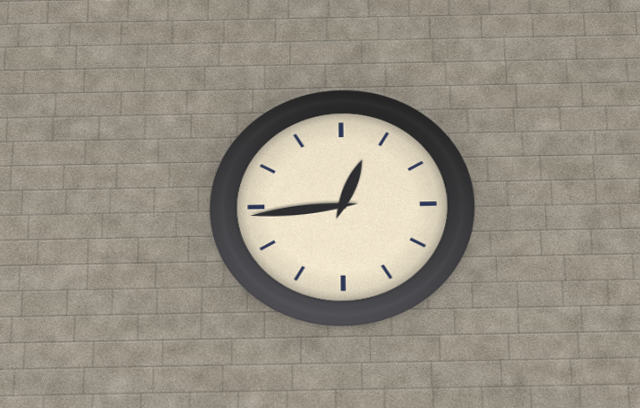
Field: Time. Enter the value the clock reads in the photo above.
12:44
